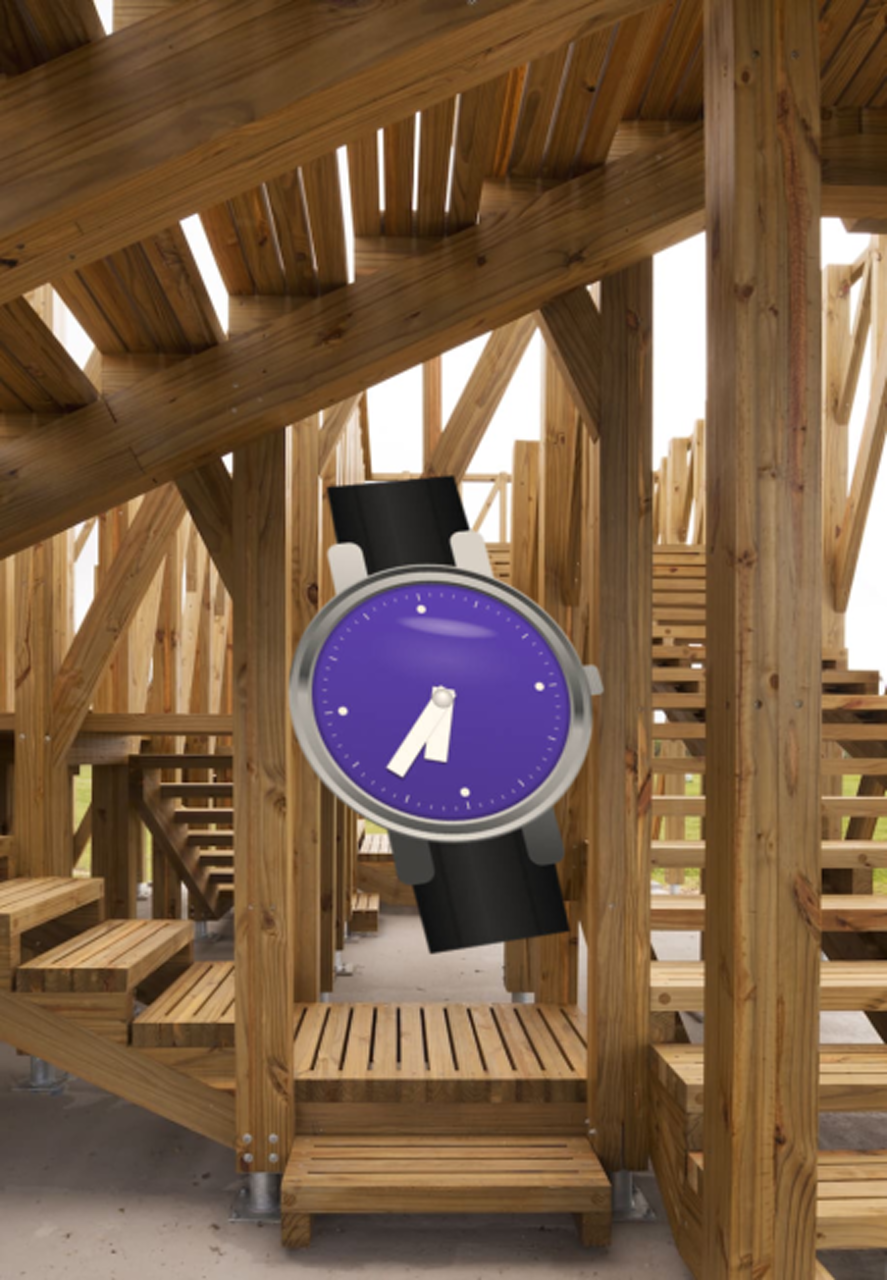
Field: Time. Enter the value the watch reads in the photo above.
6:37
